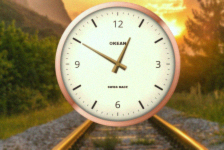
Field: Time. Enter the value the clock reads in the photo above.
12:50
